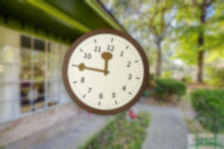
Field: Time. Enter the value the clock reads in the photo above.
11:45
